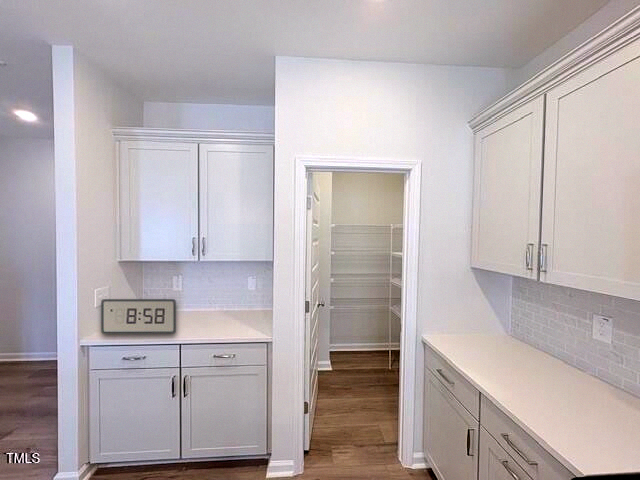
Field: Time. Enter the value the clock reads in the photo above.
8:58
